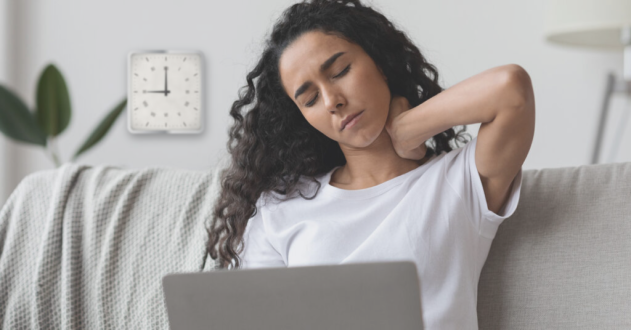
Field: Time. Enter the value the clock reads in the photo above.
9:00
